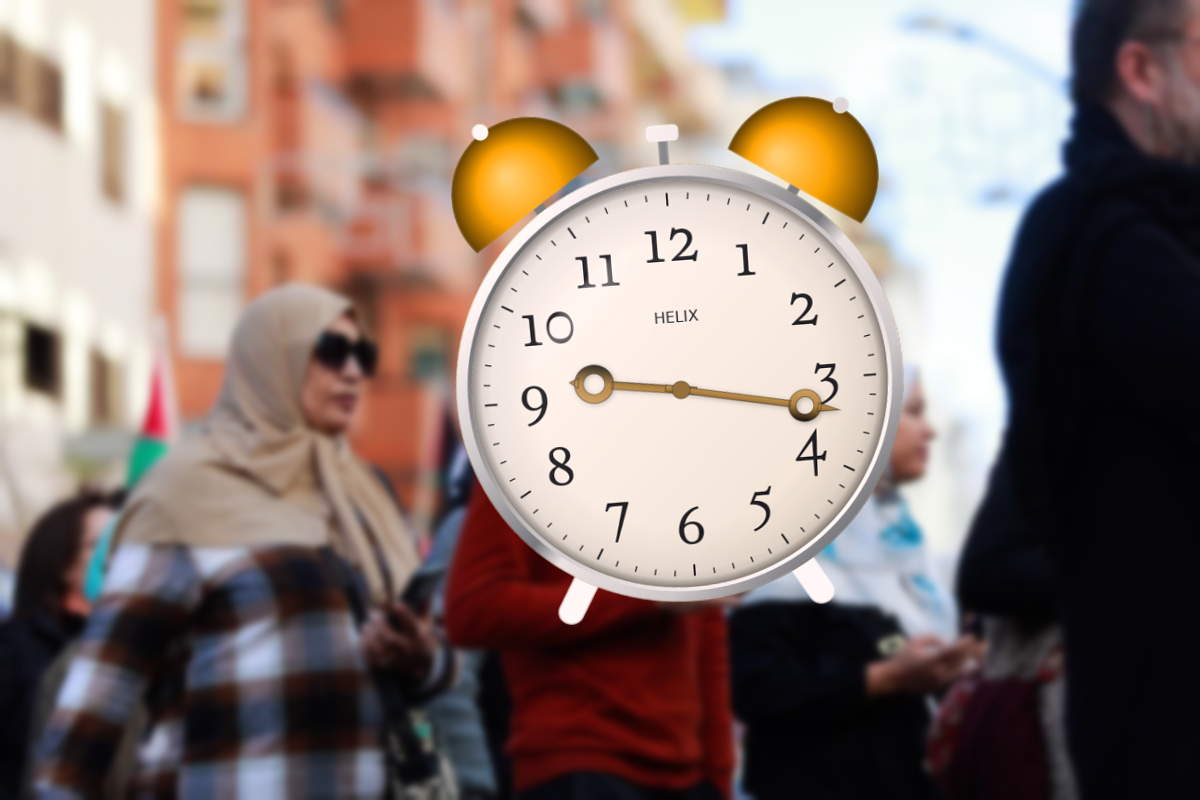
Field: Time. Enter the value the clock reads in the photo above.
9:17
